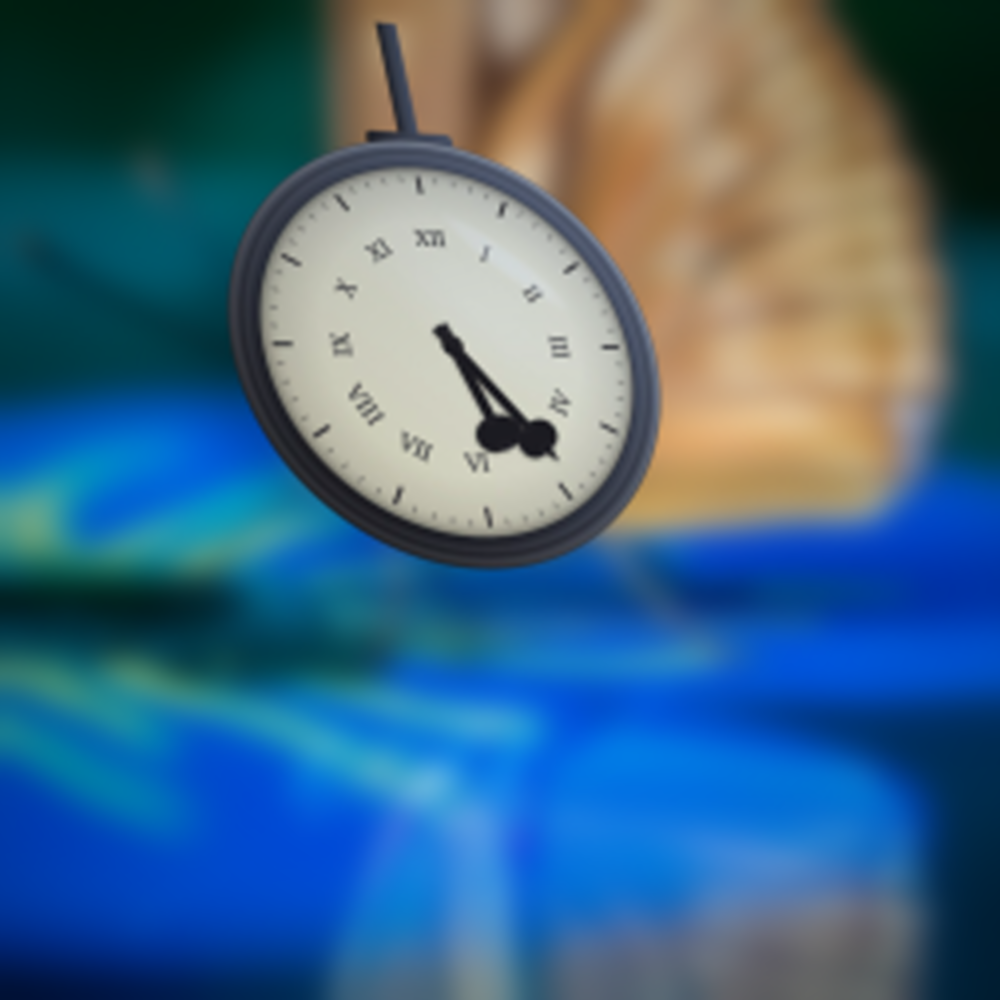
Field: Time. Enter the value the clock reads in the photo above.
5:24
